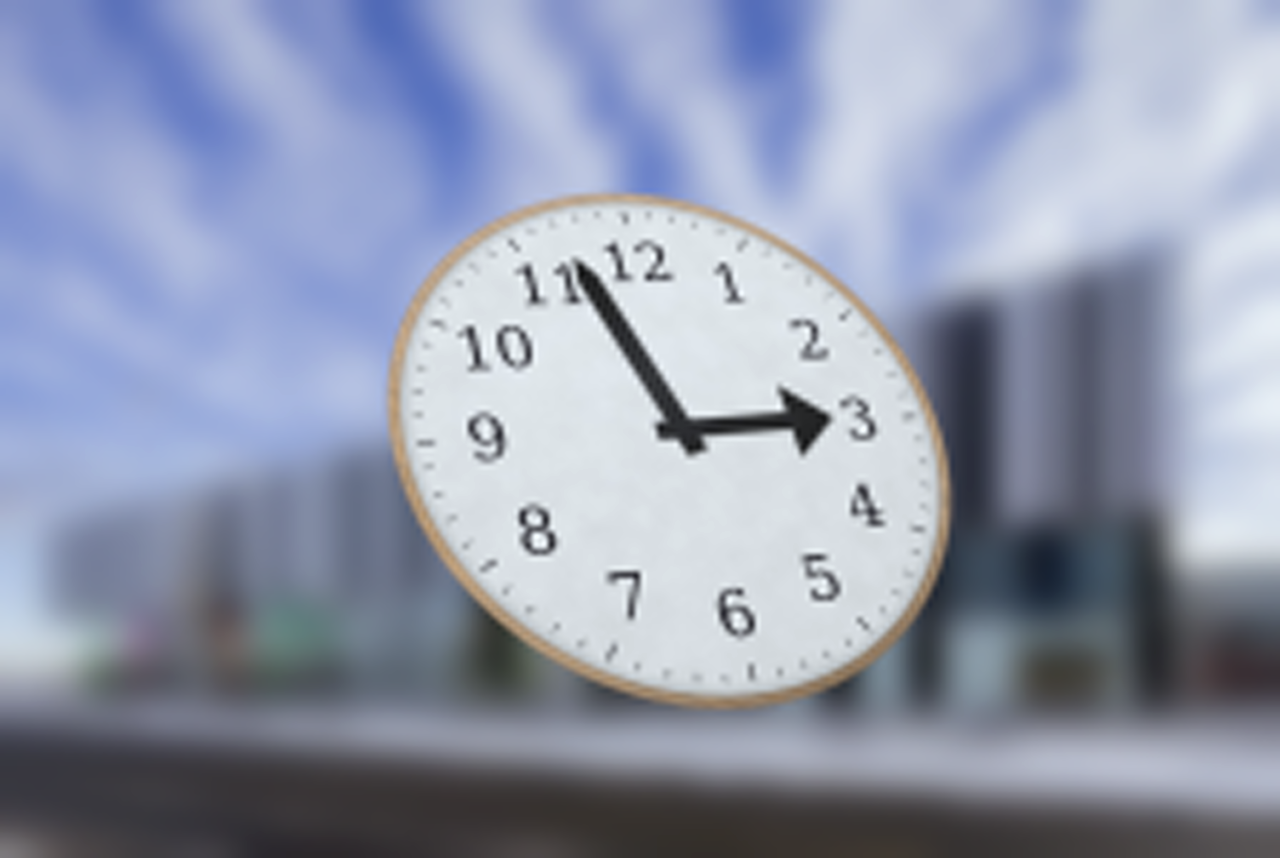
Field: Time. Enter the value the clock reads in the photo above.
2:57
